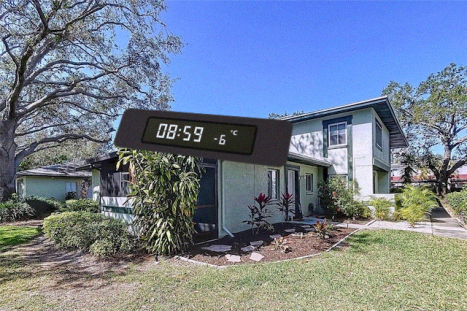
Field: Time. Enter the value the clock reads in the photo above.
8:59
